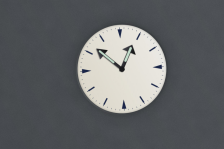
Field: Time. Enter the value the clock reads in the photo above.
12:52
